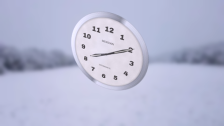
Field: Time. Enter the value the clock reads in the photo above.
8:10
